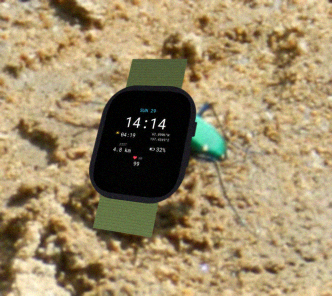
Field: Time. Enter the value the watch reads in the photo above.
14:14
